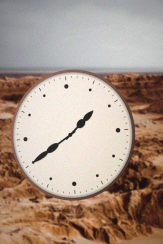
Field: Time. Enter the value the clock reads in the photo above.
1:40
